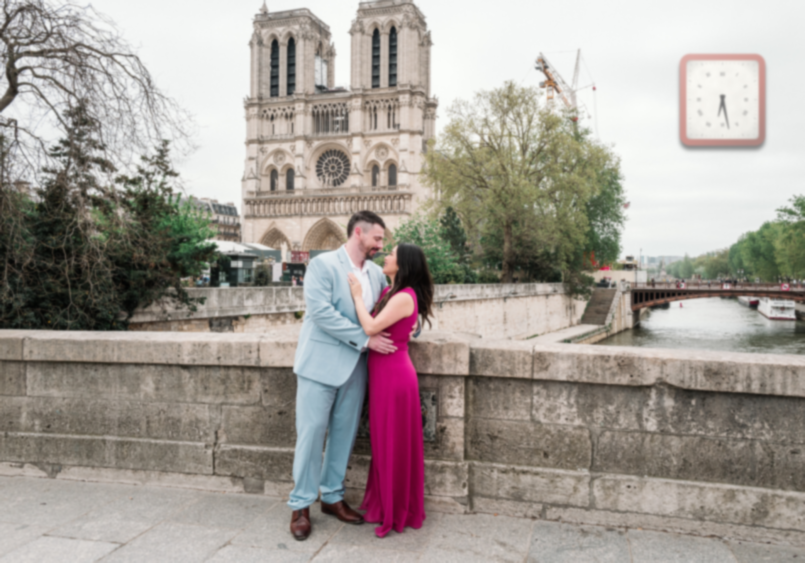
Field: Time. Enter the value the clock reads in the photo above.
6:28
